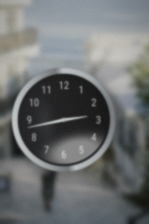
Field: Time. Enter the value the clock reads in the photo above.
2:43
